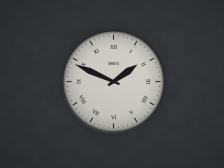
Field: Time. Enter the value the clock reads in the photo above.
1:49
